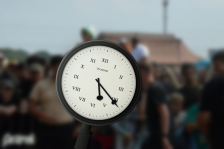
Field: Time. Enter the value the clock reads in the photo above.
5:21
